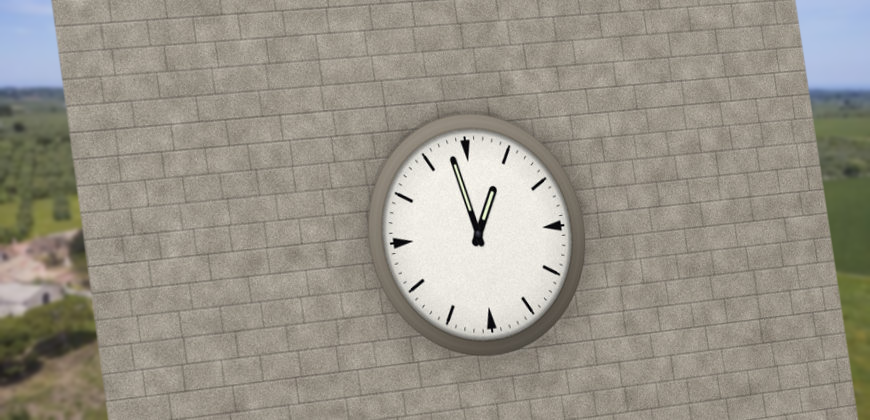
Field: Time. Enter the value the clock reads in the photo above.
12:58
